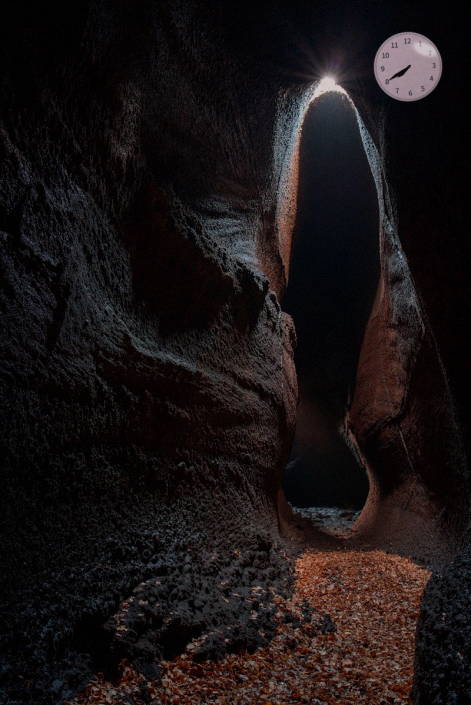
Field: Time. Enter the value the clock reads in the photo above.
7:40
